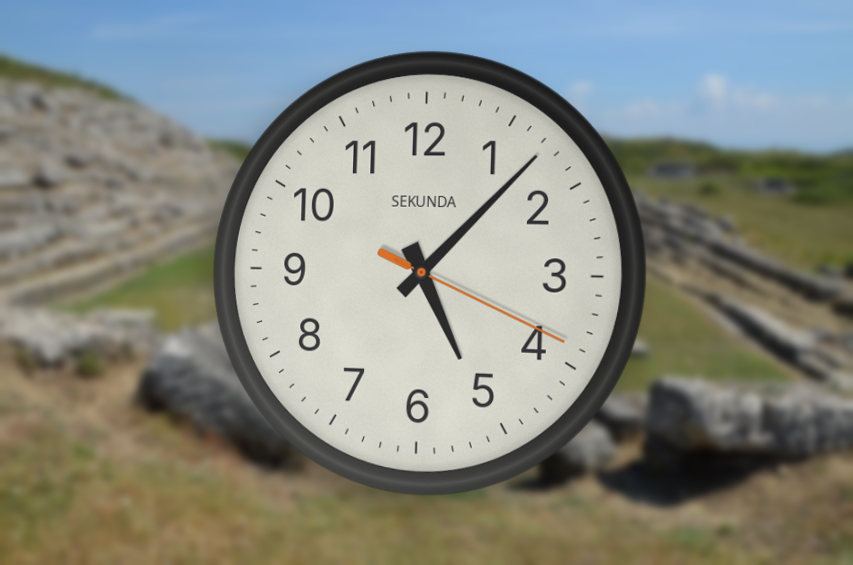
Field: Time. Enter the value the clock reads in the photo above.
5:07:19
